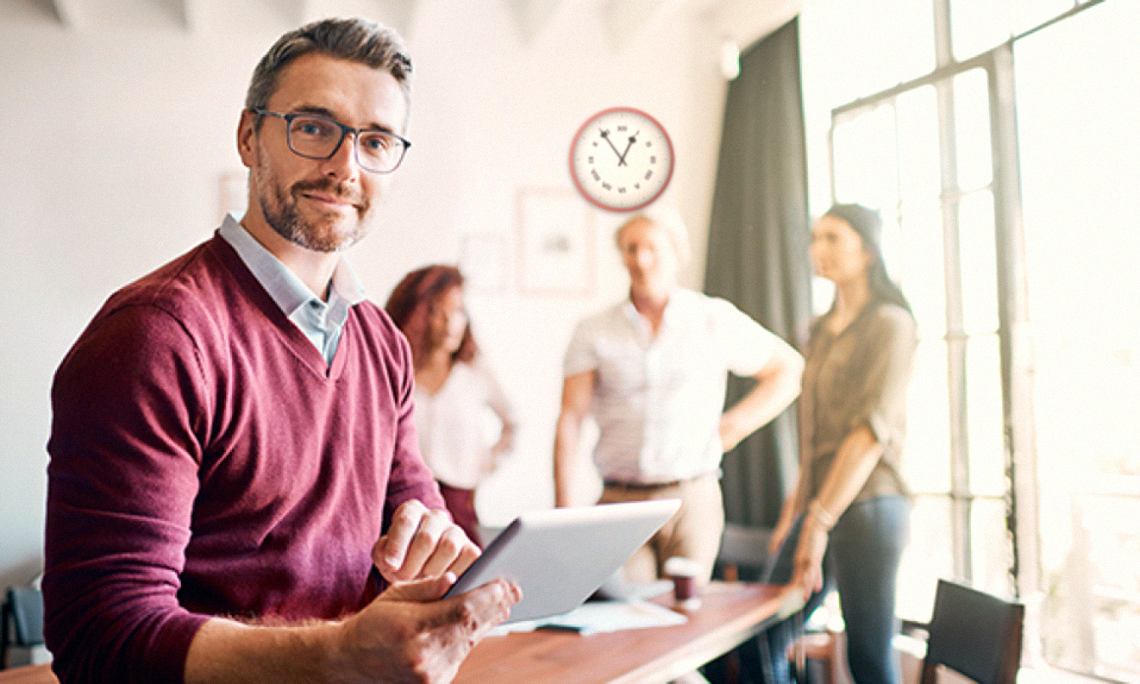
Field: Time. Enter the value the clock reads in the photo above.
12:54
